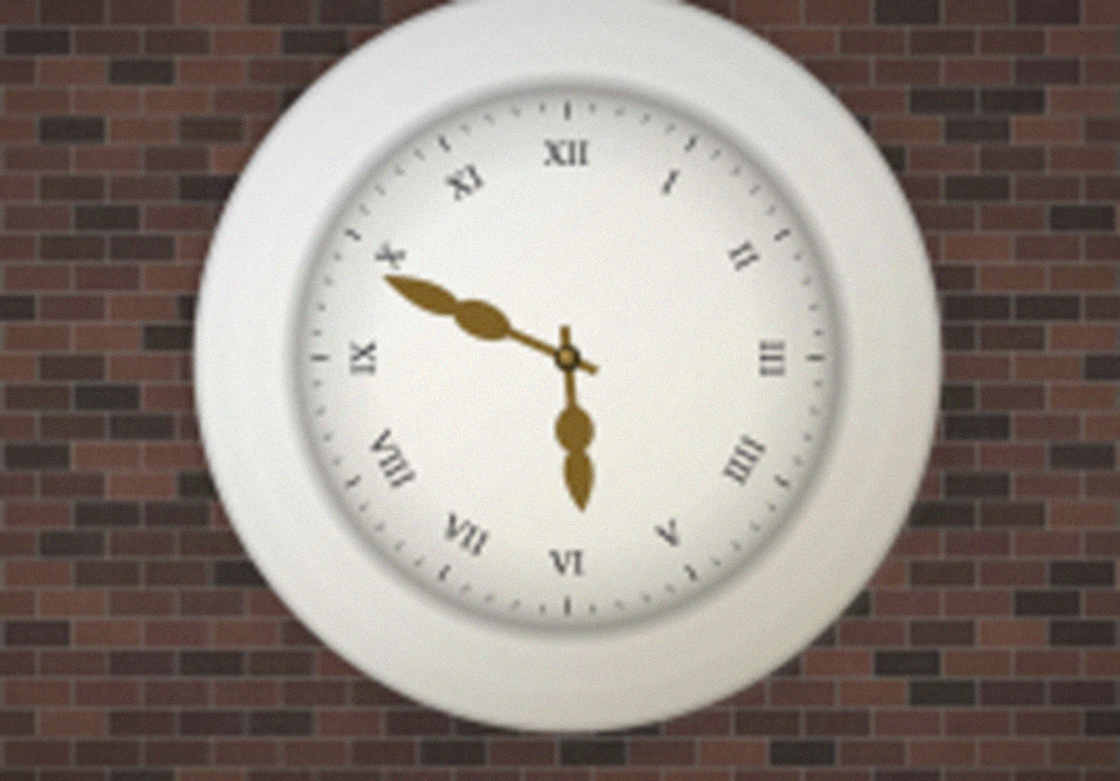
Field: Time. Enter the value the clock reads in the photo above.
5:49
